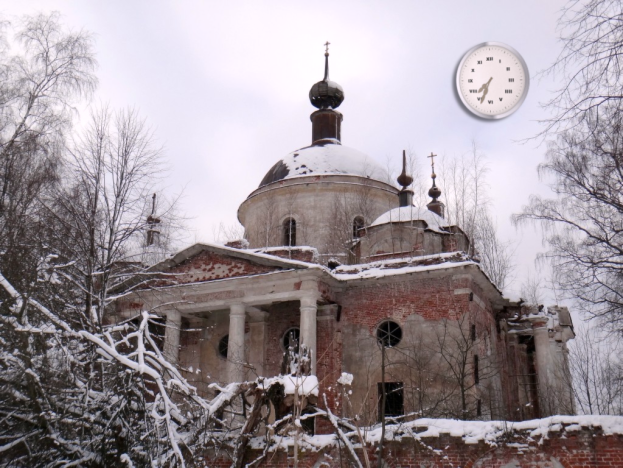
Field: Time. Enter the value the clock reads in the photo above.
7:34
